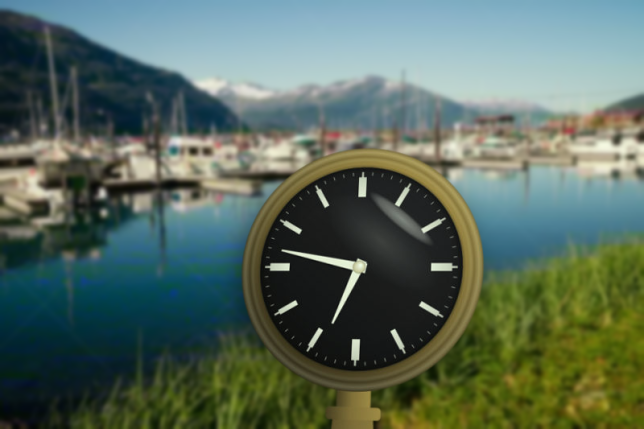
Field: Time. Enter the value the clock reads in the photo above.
6:47
